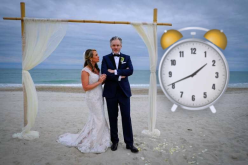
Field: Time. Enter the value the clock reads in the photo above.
1:41
